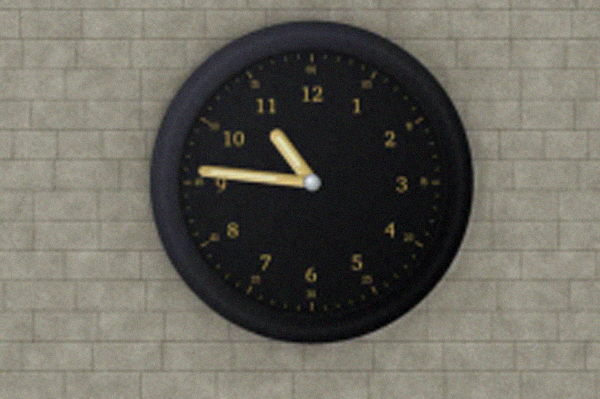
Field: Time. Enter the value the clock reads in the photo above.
10:46
